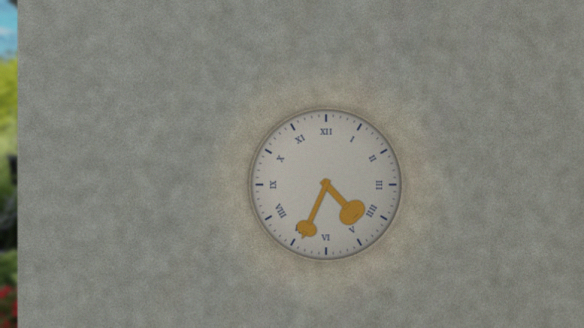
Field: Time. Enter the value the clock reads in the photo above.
4:34
